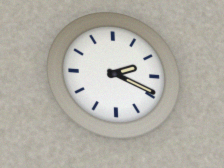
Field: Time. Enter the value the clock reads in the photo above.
2:19
